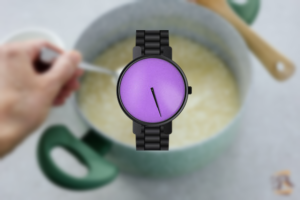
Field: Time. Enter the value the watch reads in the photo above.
5:27
